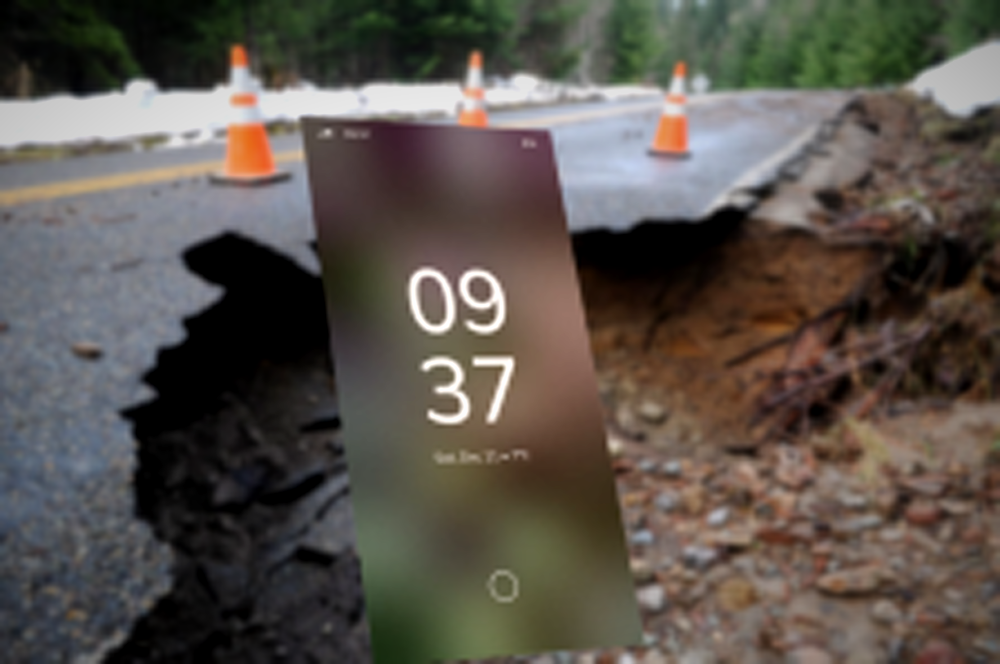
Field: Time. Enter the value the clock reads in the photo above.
9:37
